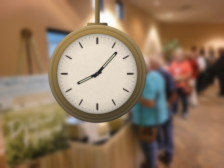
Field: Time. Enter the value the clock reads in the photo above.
8:07
